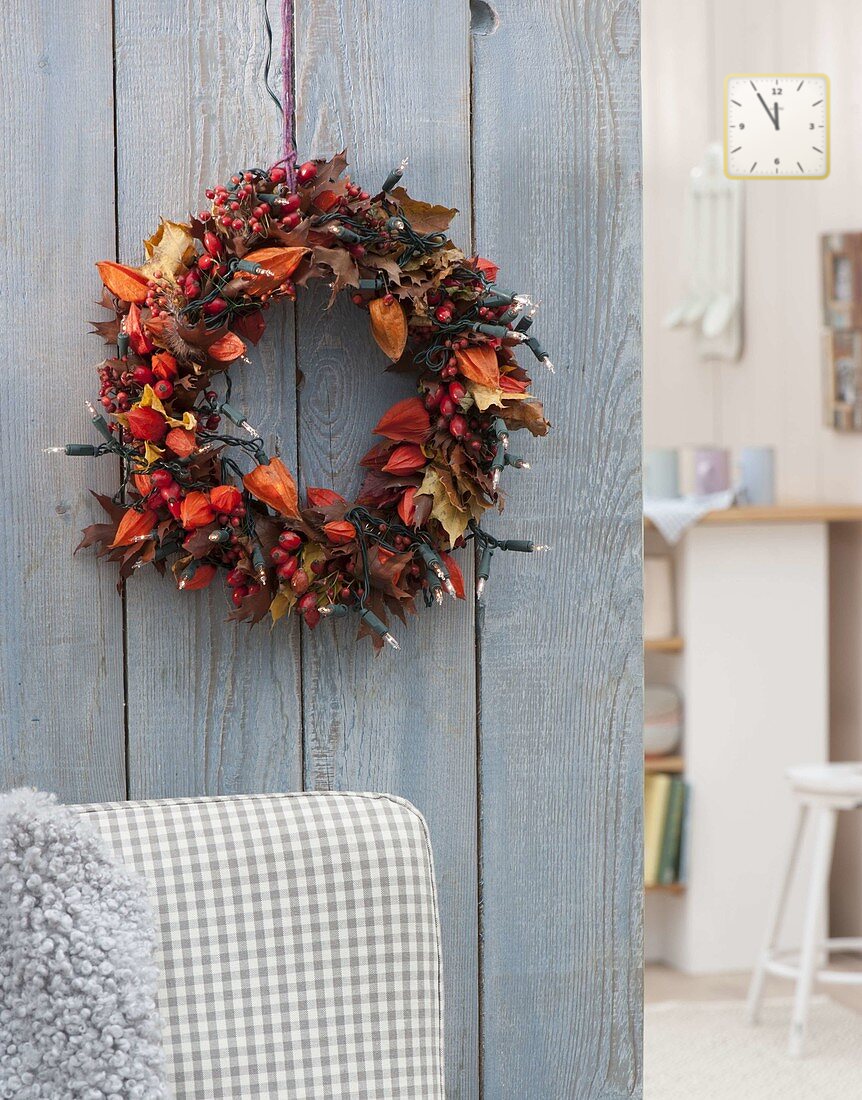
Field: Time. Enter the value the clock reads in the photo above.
11:55
